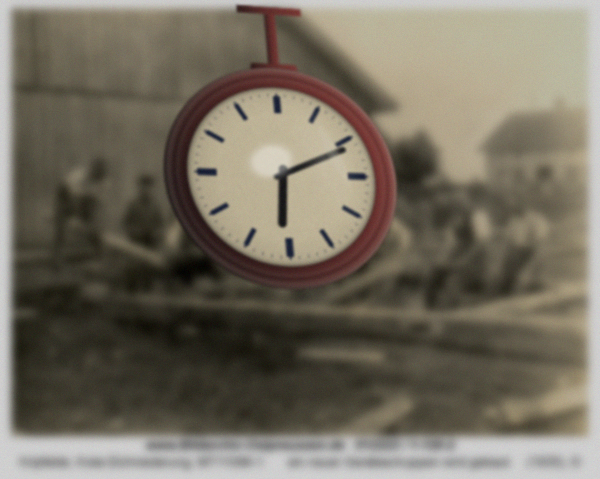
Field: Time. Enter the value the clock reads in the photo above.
6:11
